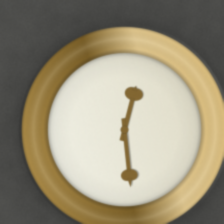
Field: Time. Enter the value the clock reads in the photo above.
12:29
